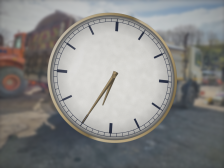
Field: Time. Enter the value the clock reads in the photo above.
6:35
